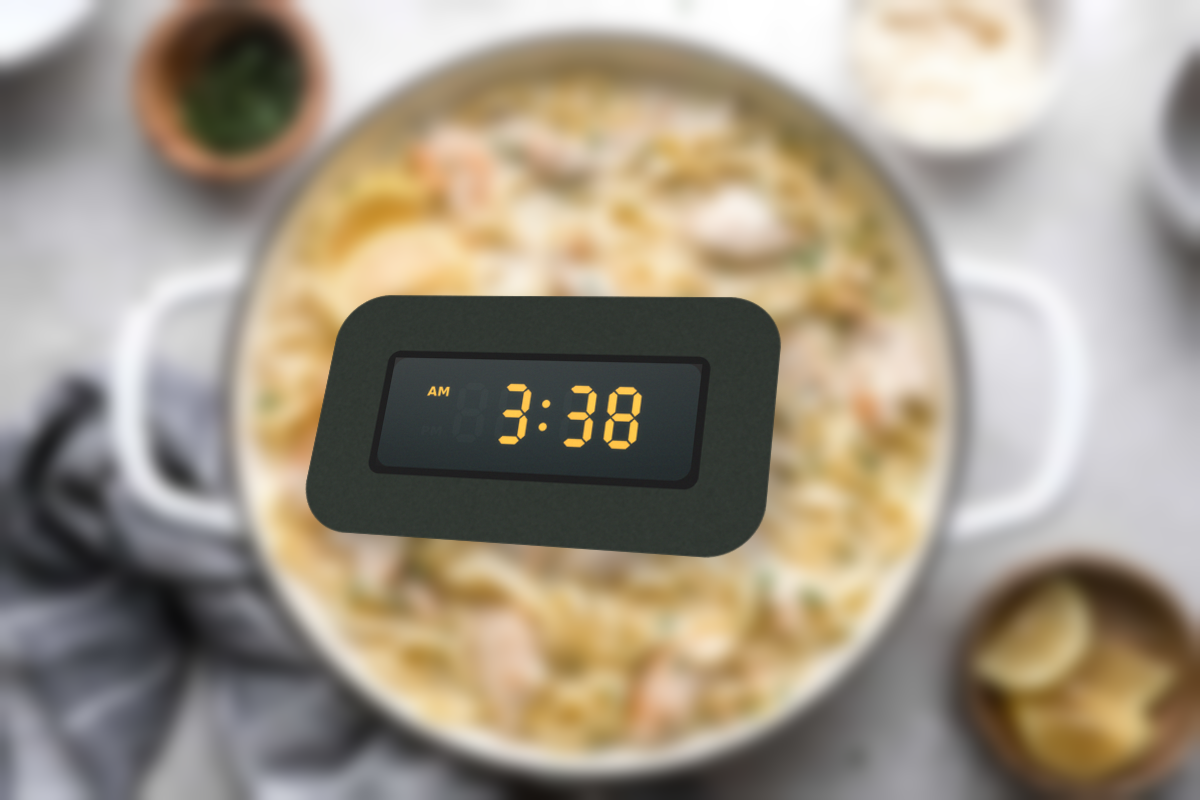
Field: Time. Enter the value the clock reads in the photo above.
3:38
